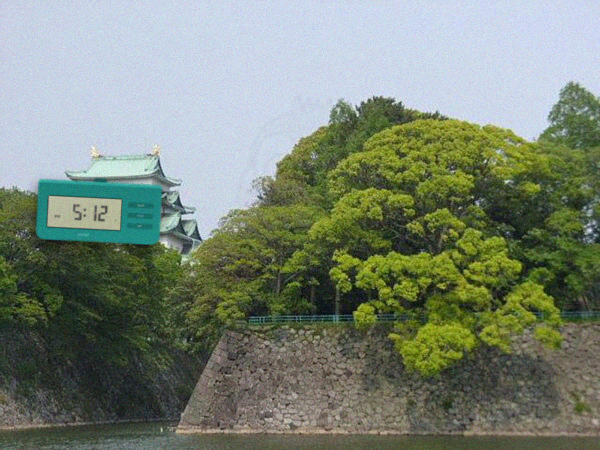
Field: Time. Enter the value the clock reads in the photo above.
5:12
